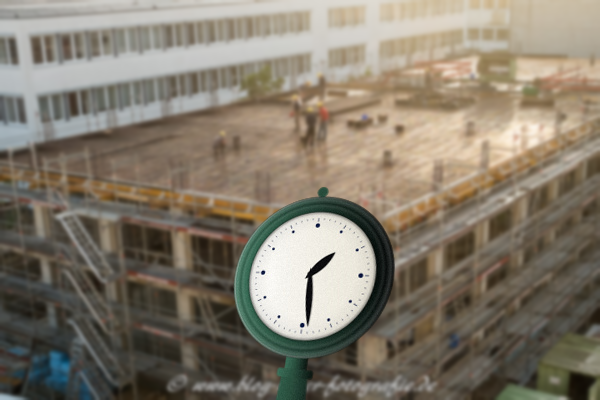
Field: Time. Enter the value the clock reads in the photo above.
1:29
